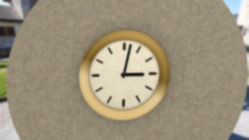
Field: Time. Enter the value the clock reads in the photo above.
3:02
